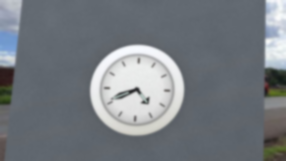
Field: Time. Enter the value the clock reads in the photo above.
4:41
